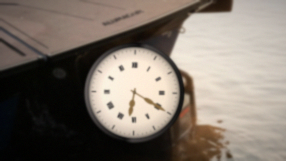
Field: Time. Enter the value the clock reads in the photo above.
6:20
